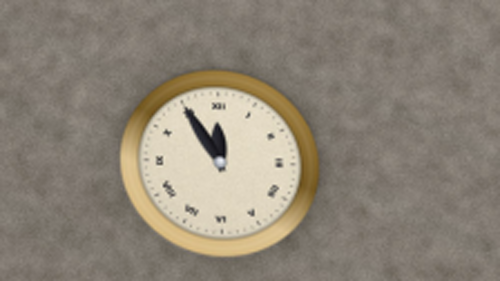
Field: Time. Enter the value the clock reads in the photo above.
11:55
